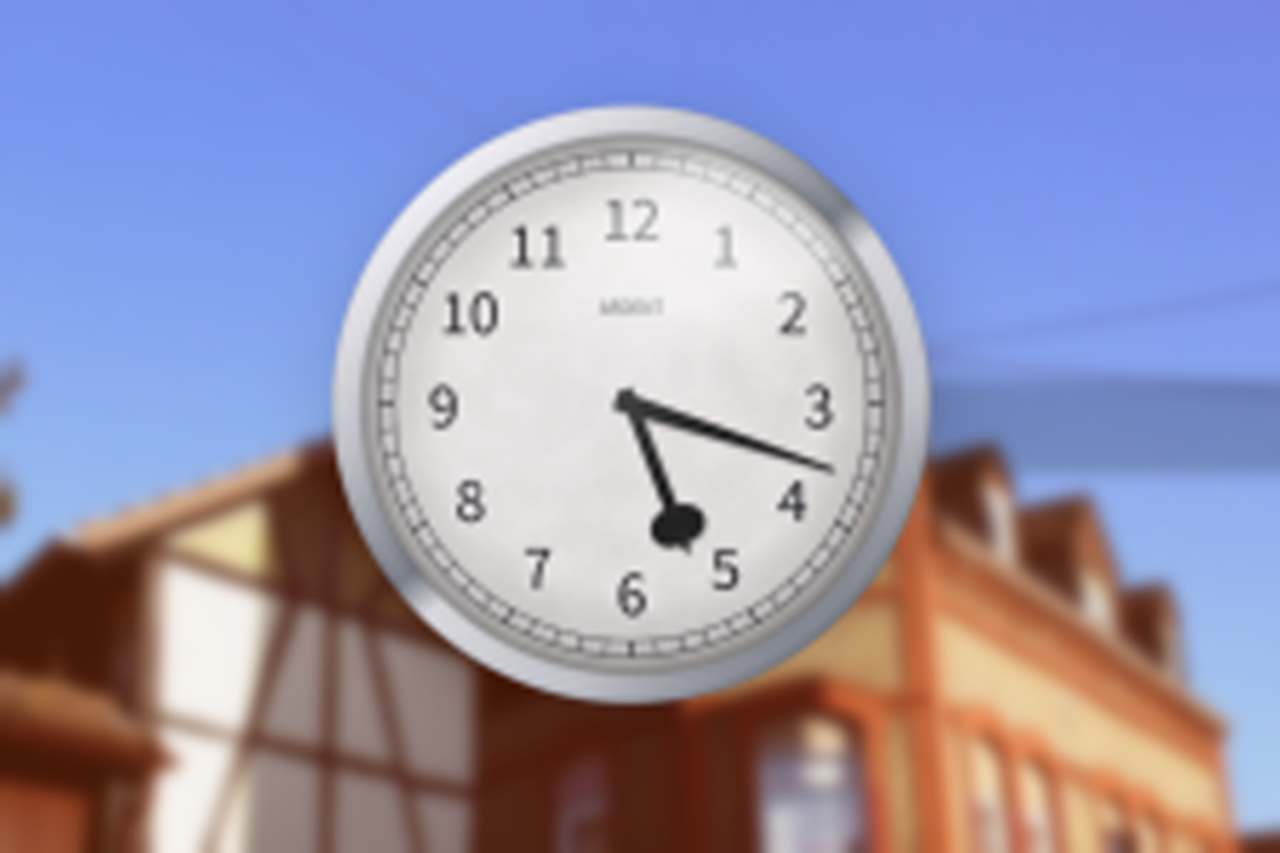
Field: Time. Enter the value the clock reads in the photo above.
5:18
